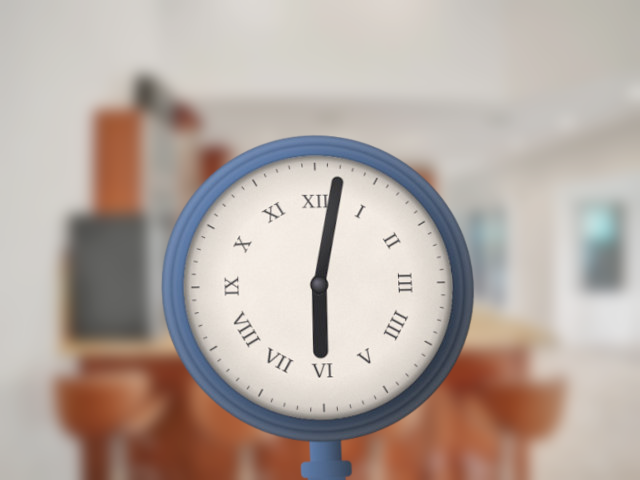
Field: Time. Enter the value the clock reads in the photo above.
6:02
